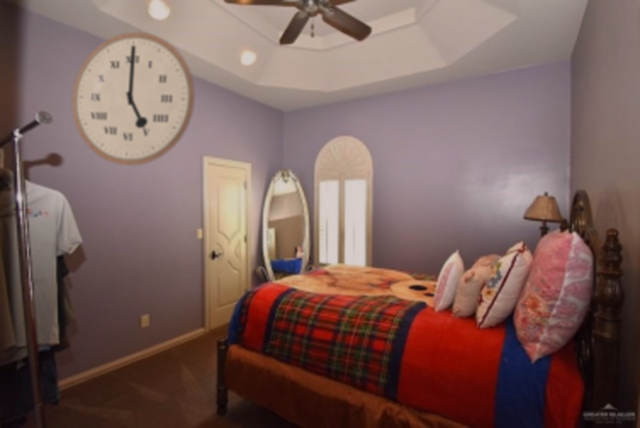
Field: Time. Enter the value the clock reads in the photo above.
5:00
